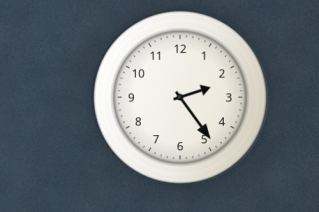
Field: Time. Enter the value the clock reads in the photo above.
2:24
